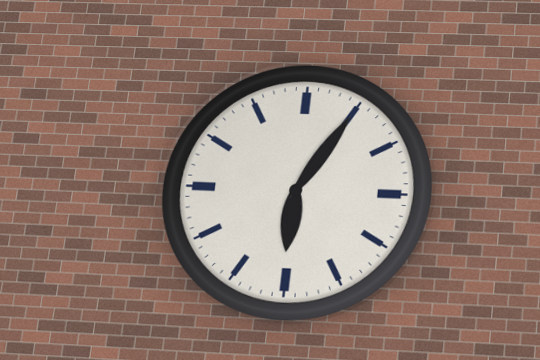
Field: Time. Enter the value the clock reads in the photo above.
6:05
